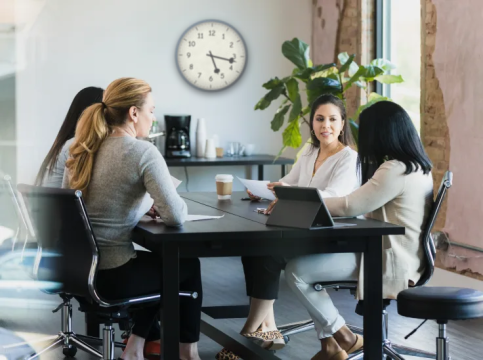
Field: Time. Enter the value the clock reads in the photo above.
5:17
